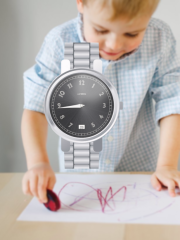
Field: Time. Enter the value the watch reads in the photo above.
8:44
